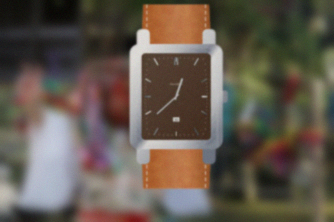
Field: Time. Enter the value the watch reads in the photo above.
12:38
